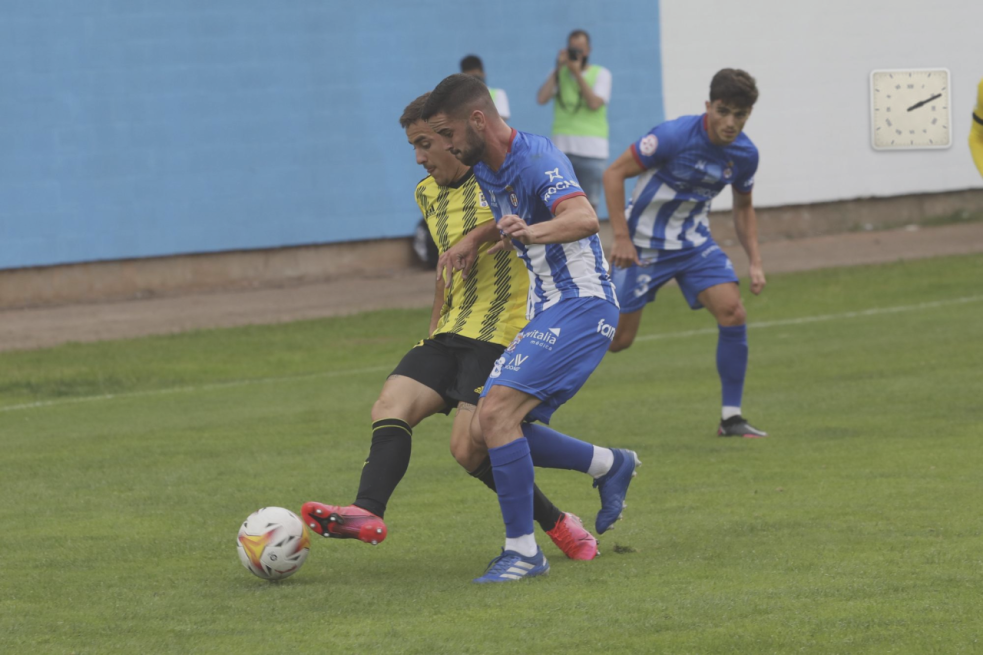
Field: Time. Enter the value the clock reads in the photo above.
2:11
